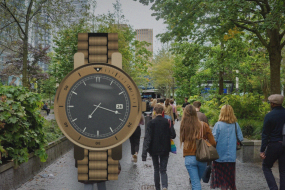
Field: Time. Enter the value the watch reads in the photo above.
7:18
